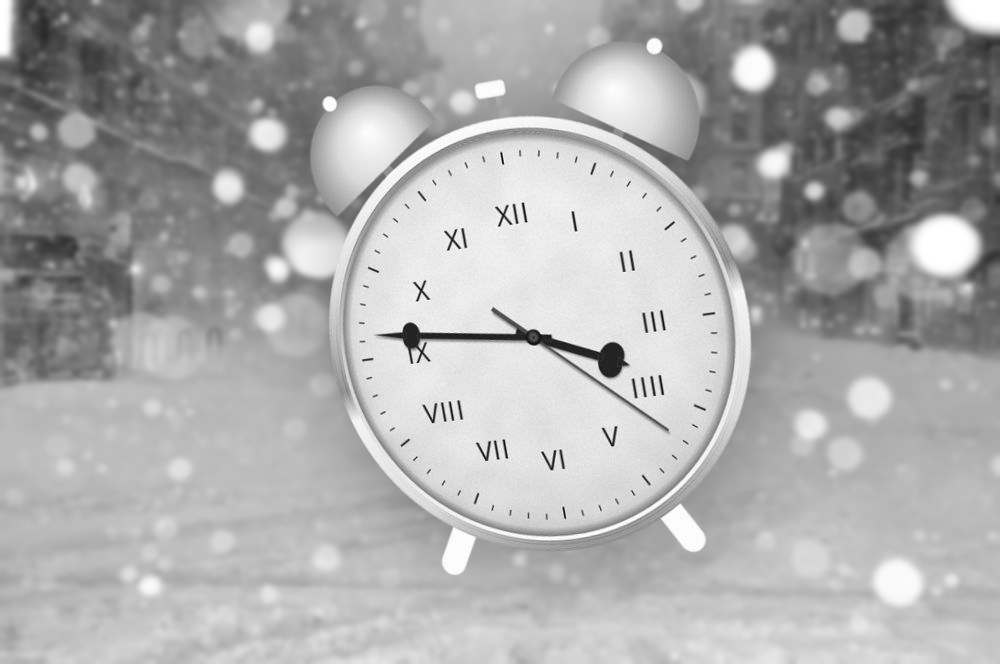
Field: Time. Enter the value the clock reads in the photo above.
3:46:22
